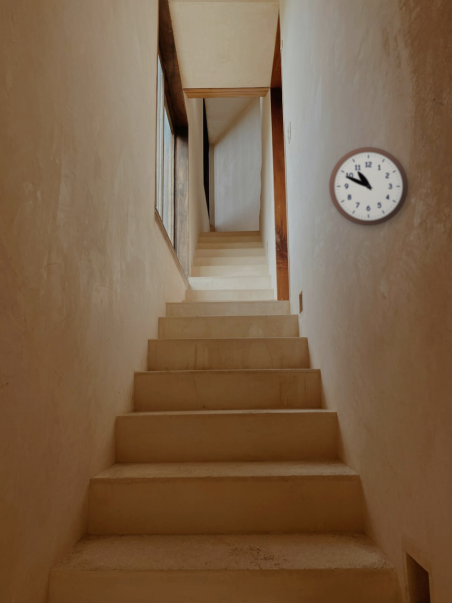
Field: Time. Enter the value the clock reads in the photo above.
10:49
